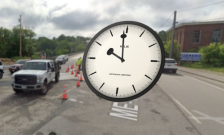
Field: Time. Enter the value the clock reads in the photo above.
9:59
